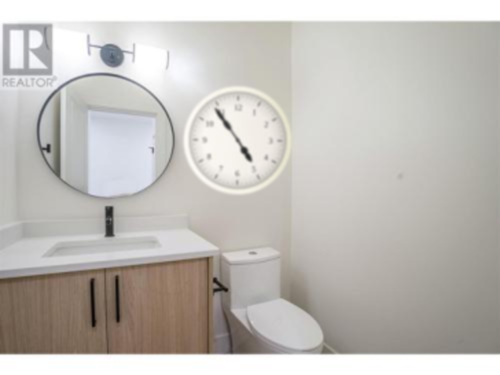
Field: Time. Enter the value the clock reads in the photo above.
4:54
